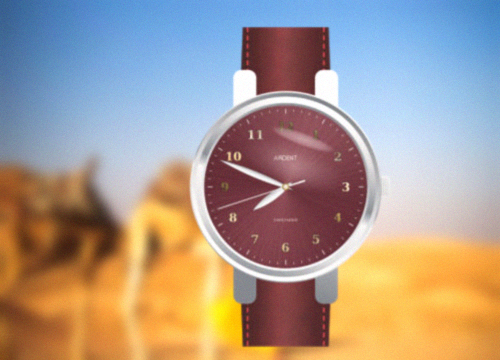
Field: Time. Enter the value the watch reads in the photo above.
7:48:42
